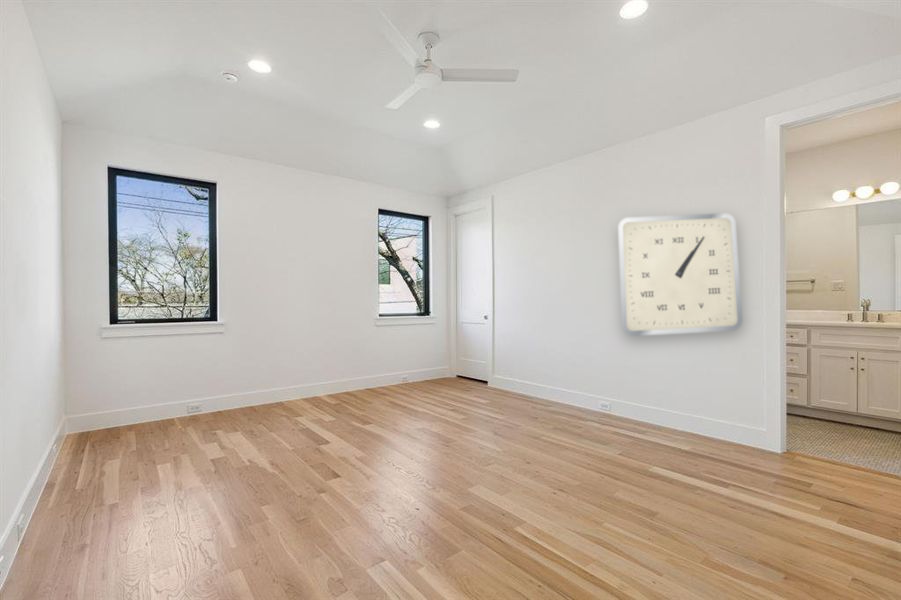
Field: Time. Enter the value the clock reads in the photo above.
1:06
